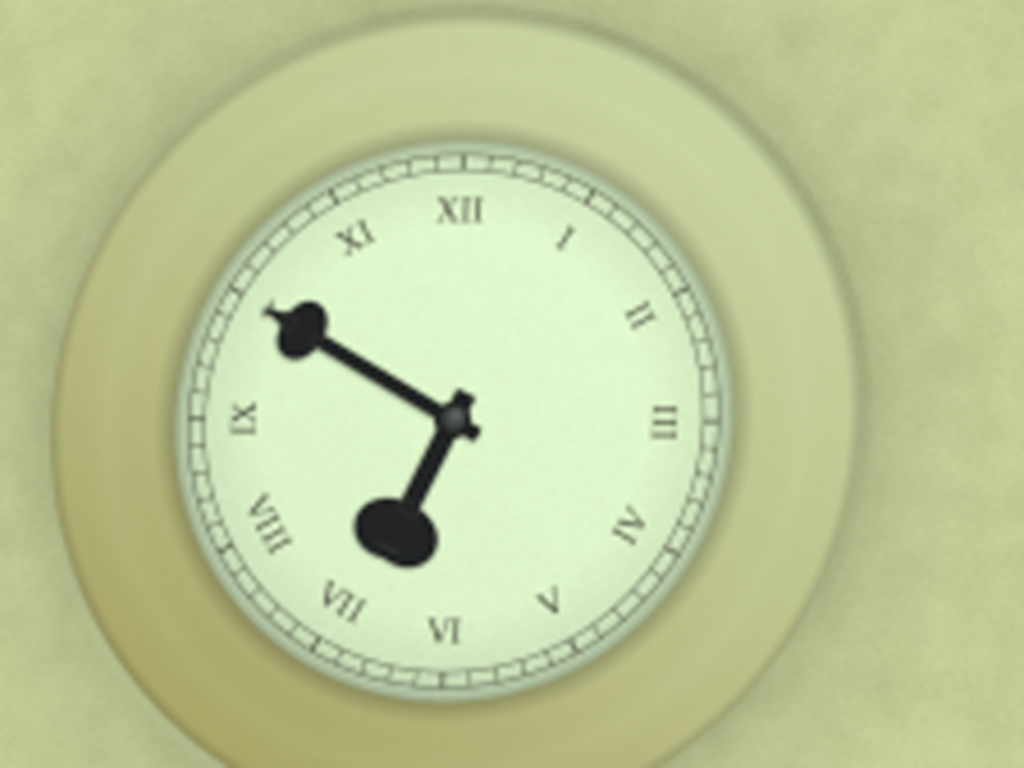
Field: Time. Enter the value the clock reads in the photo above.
6:50
